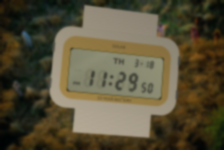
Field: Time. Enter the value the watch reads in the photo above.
11:29
